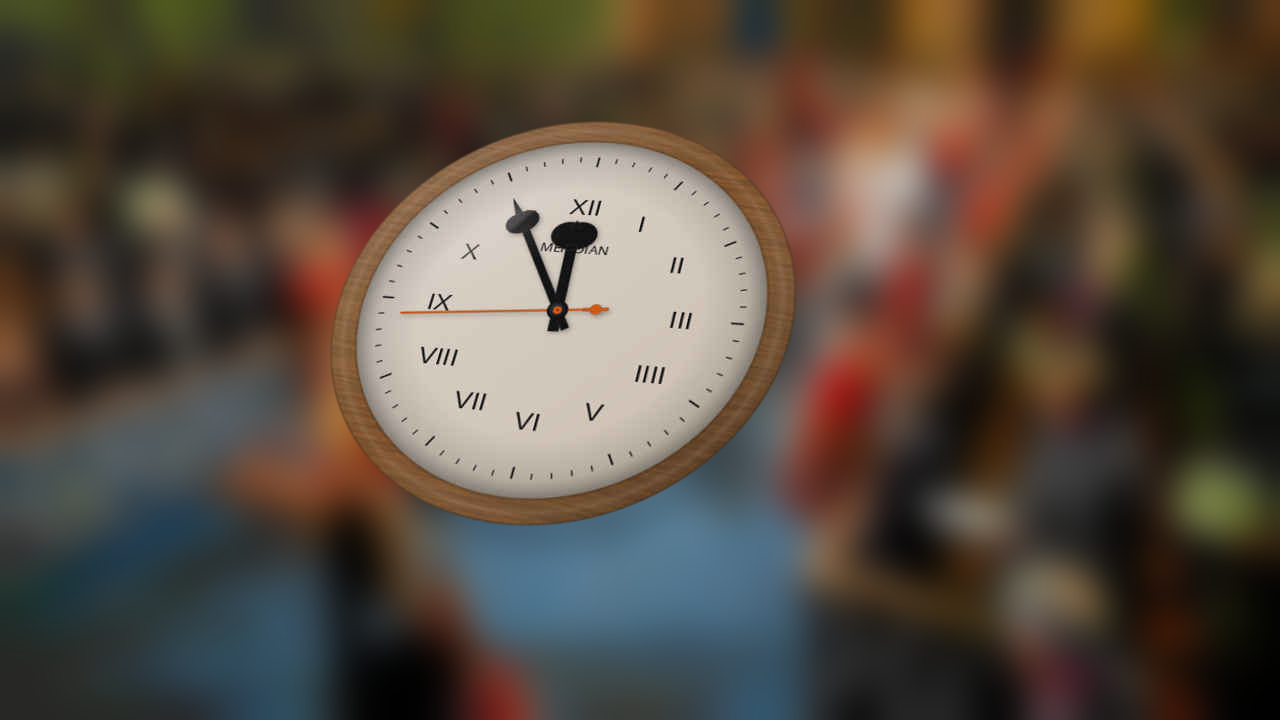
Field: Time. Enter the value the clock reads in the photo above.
11:54:44
